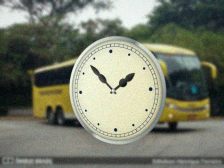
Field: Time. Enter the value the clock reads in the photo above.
1:53
